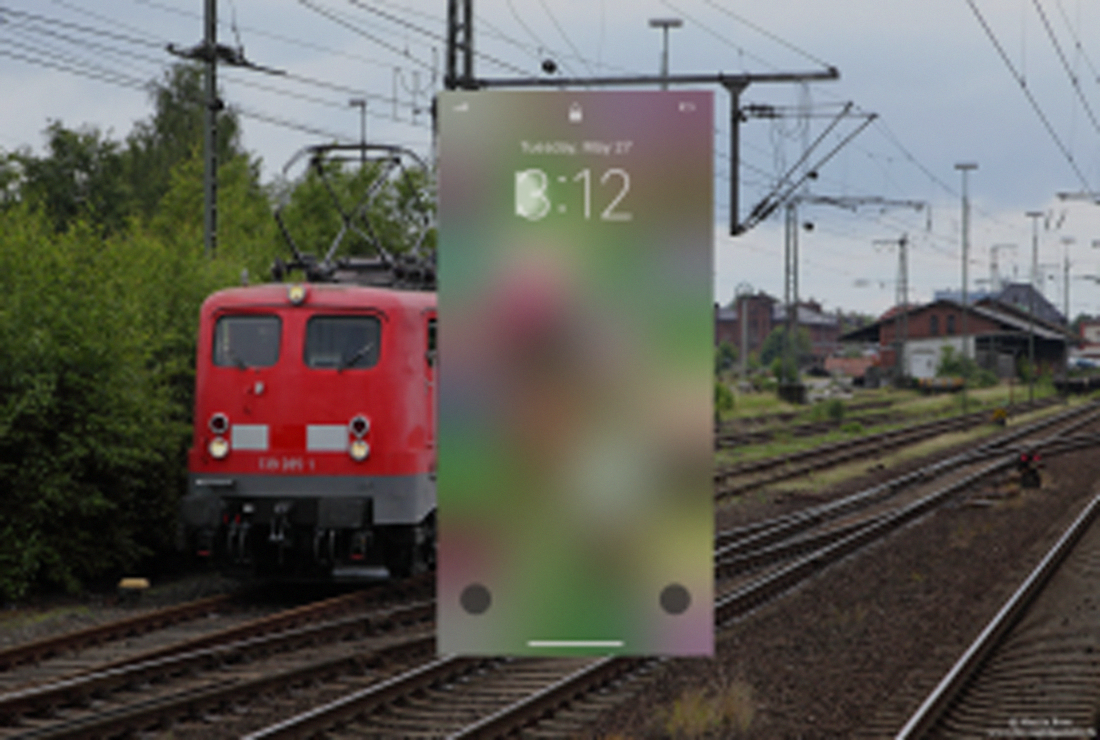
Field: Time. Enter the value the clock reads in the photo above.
3:12
